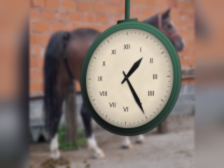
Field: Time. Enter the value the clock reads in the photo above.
1:25
